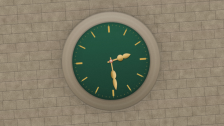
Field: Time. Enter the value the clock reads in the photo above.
2:29
